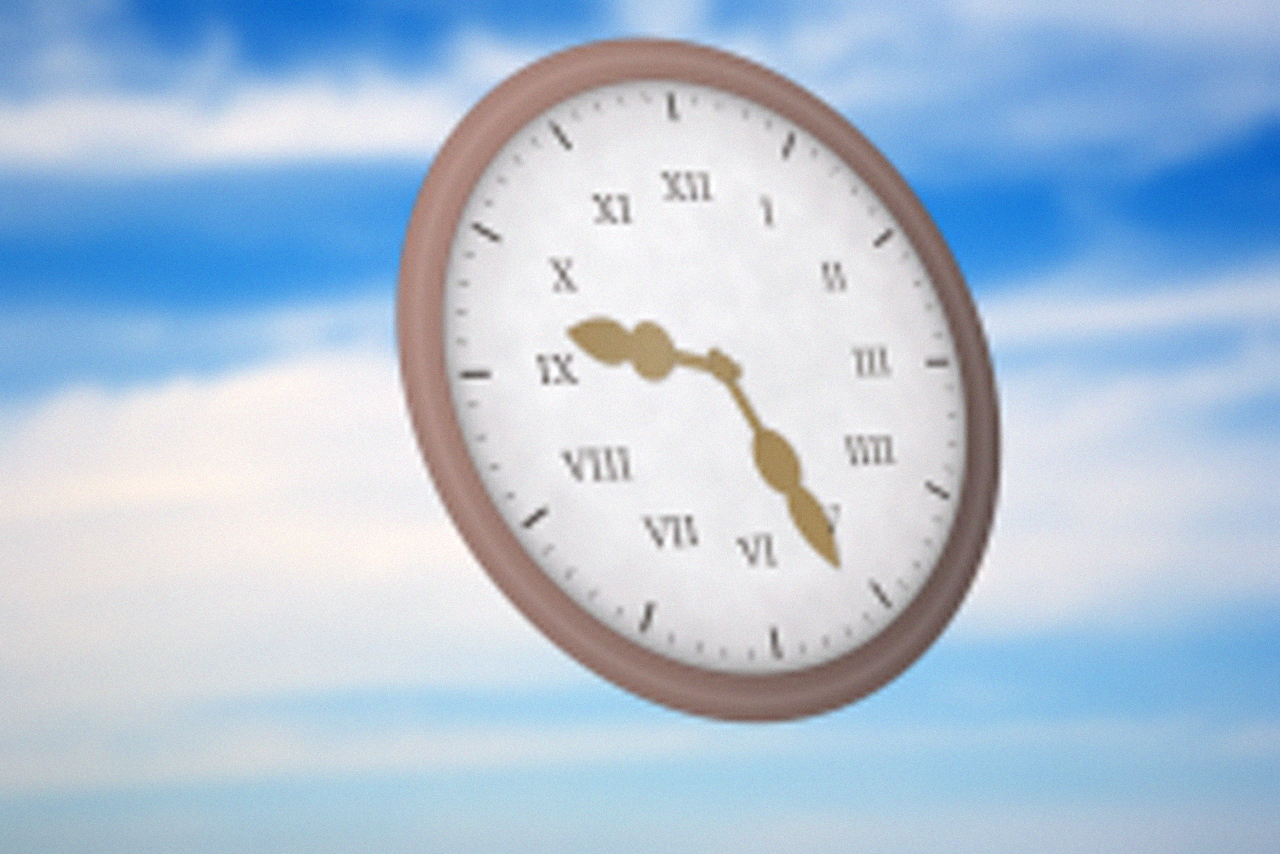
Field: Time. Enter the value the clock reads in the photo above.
9:26
